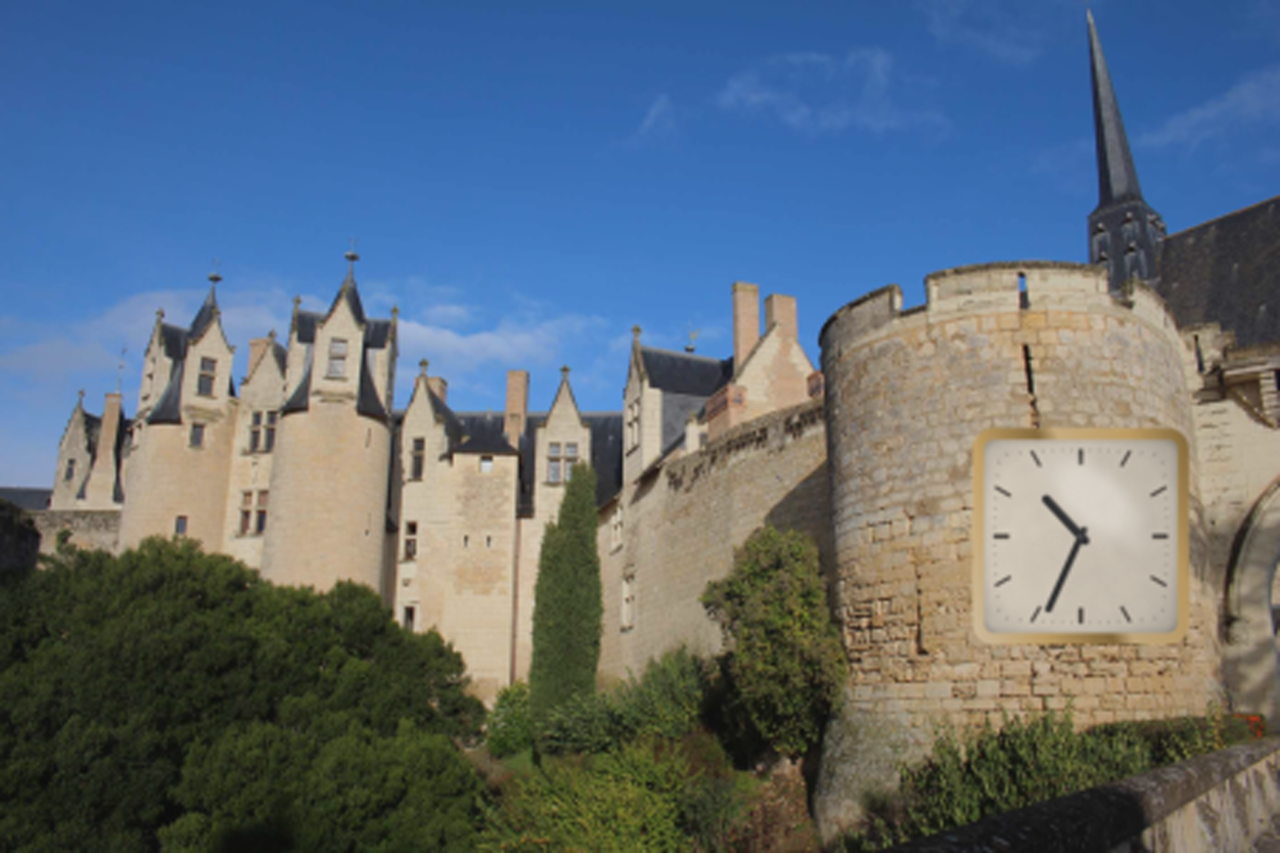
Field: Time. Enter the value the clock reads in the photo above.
10:34
